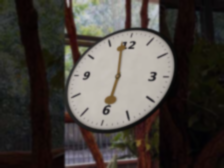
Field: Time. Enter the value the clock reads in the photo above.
5:58
